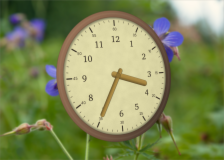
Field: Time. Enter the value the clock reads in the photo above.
3:35
